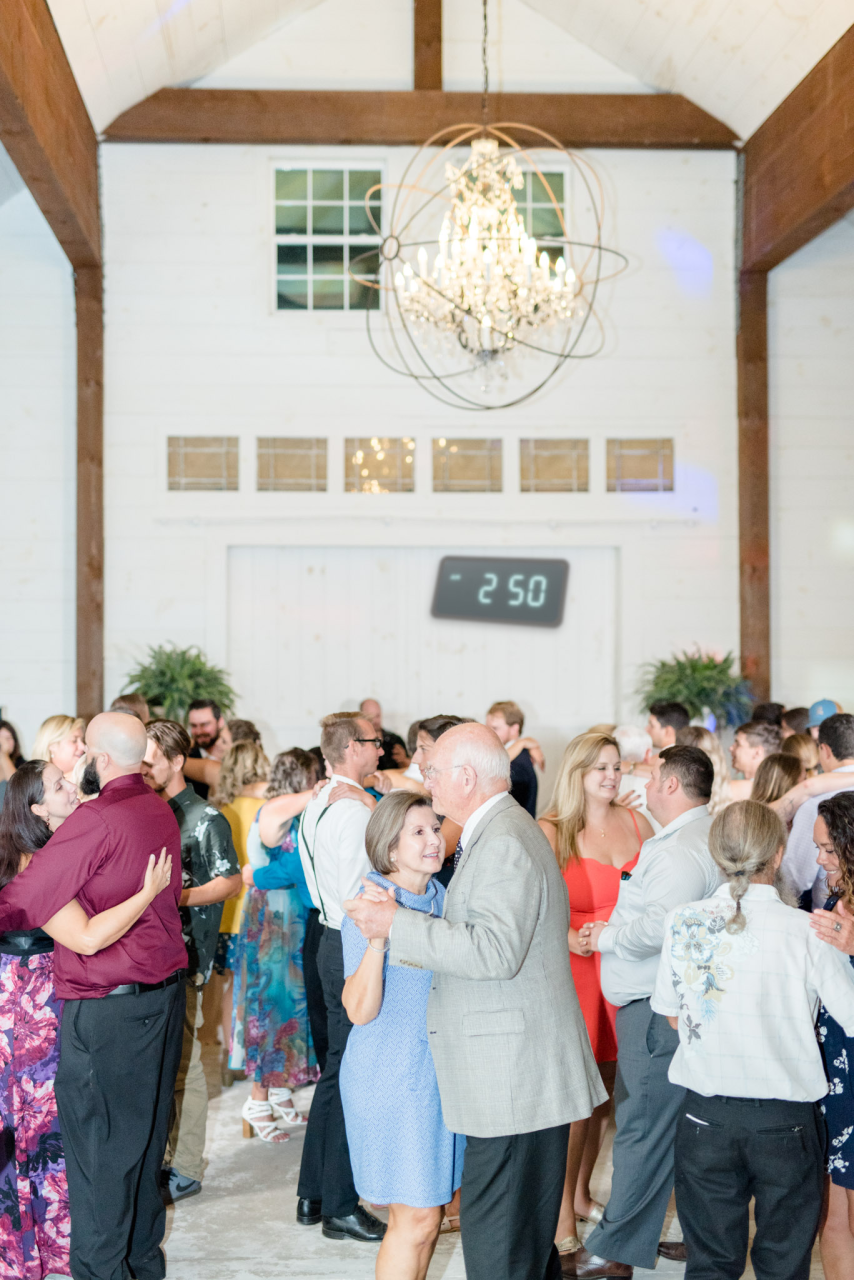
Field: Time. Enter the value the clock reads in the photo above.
2:50
